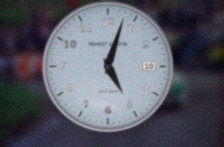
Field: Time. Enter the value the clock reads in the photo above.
5:03
